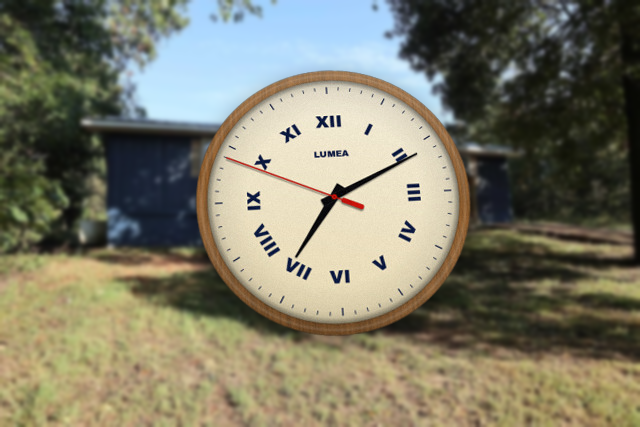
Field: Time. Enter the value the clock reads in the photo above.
7:10:49
